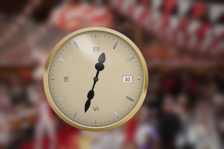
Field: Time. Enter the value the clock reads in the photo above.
12:33
